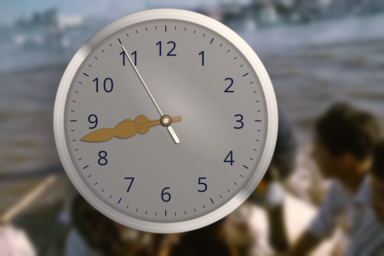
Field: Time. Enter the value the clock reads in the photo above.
8:42:55
